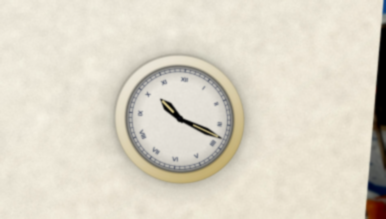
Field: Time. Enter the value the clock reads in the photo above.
10:18
